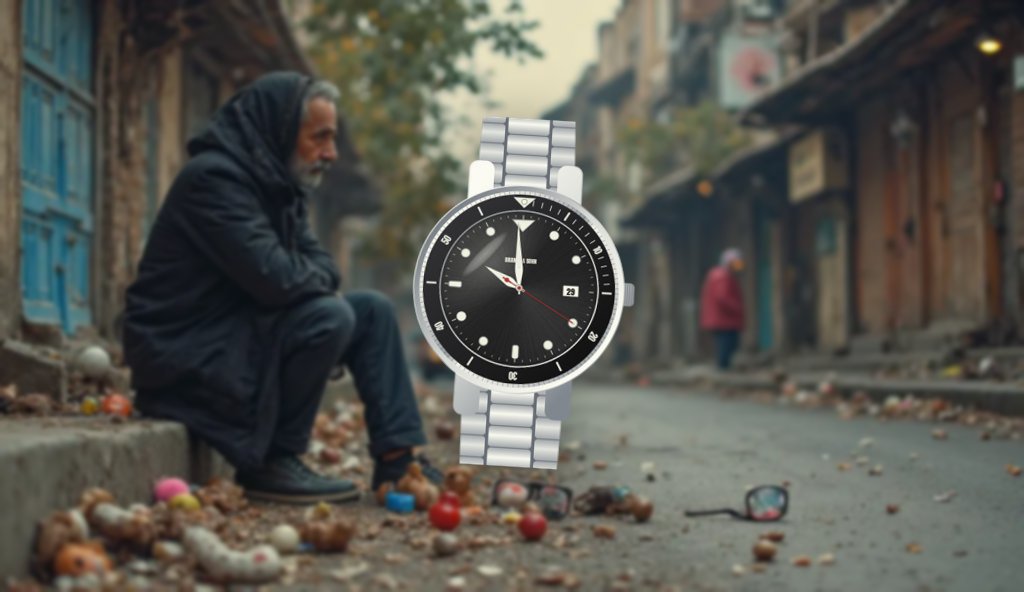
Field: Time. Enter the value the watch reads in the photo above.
9:59:20
